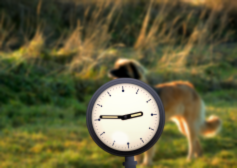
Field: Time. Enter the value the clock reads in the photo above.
2:46
